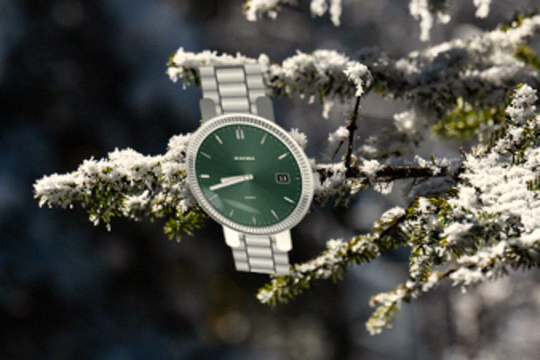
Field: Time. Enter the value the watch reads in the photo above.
8:42
